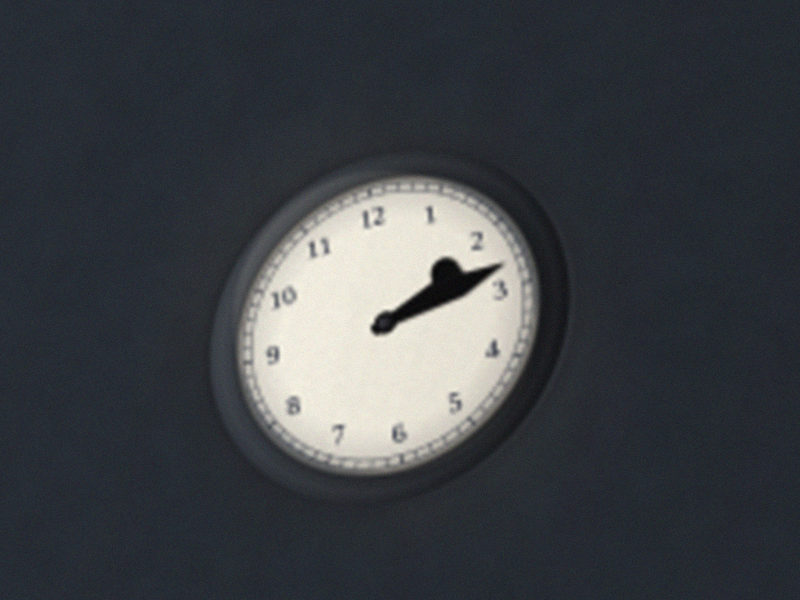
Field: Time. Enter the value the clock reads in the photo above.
2:13
